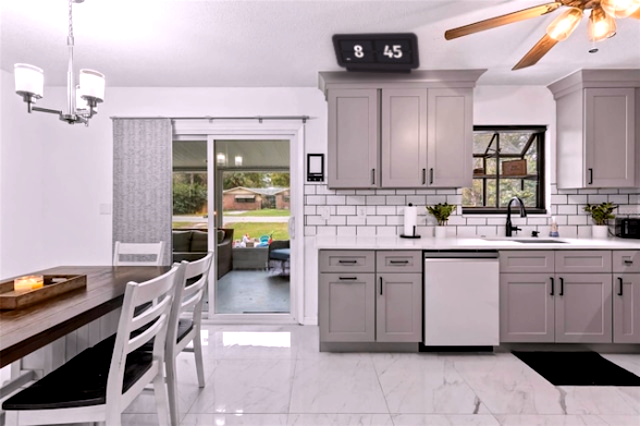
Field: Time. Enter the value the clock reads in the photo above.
8:45
